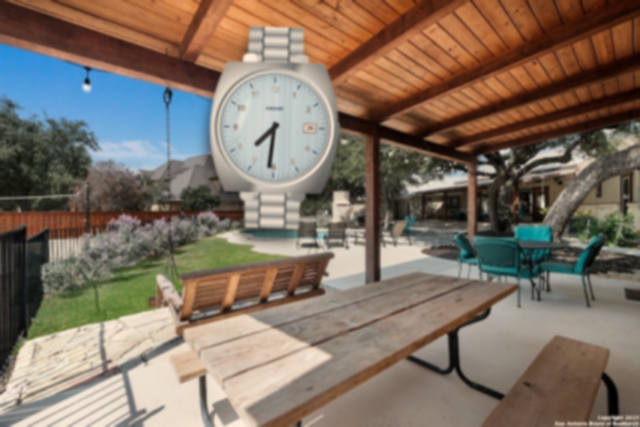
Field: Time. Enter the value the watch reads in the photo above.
7:31
